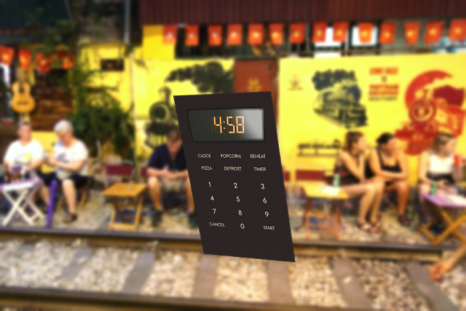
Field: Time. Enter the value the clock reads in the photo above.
4:58
